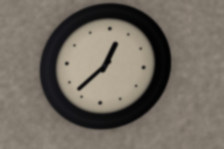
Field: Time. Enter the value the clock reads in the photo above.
12:37
